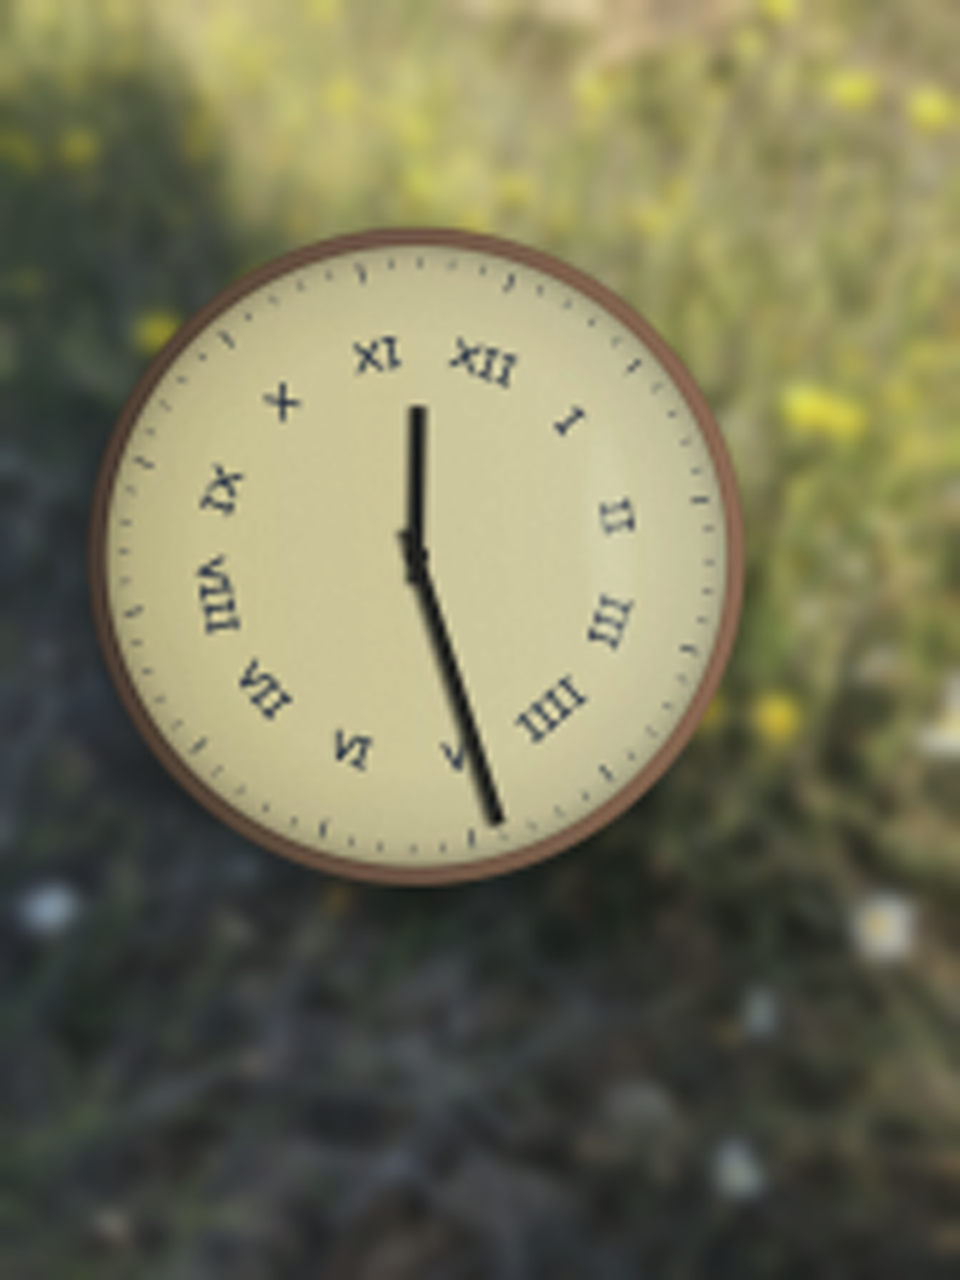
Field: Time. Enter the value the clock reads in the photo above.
11:24
